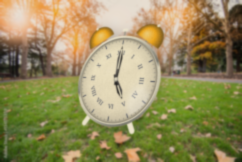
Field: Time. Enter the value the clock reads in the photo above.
5:00
